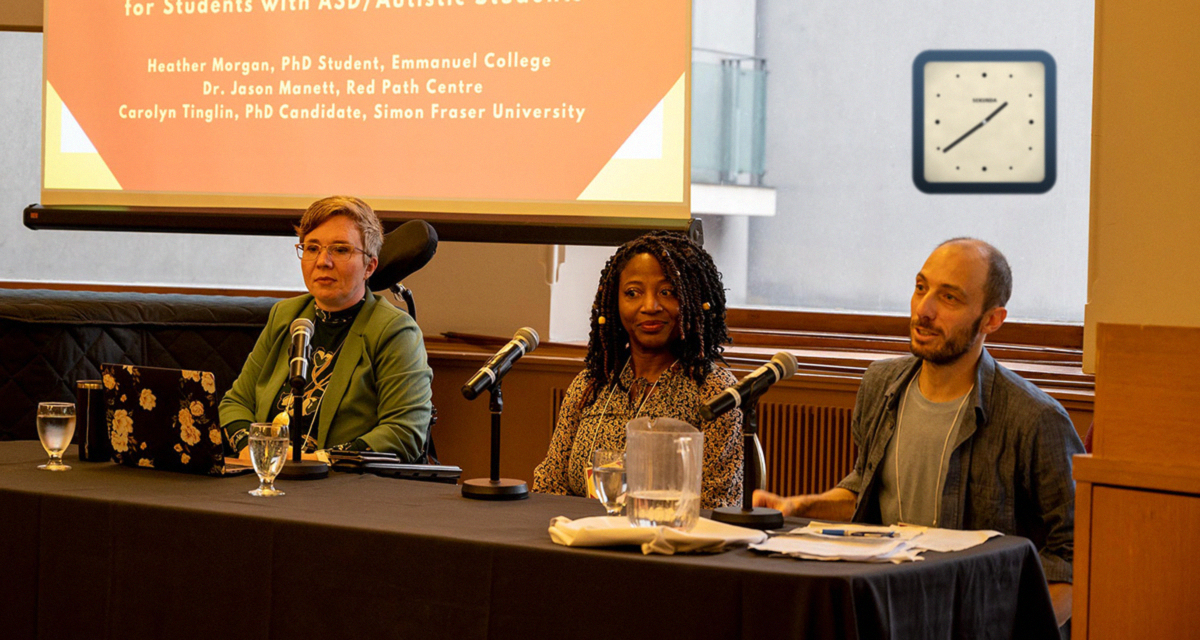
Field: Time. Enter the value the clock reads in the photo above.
1:39
